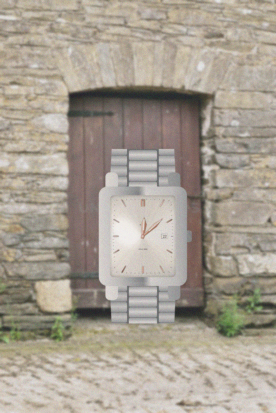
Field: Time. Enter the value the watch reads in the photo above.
12:08
